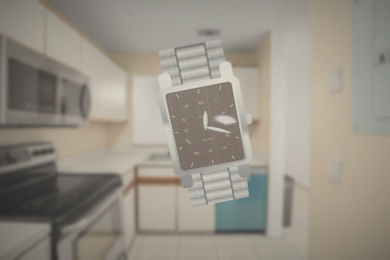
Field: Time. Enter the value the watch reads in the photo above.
12:19
